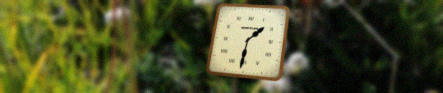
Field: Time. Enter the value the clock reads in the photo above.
1:31
